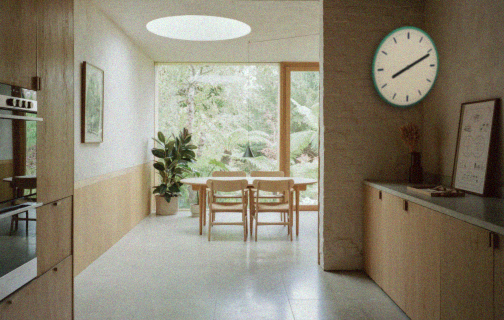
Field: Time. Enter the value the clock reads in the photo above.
8:11
